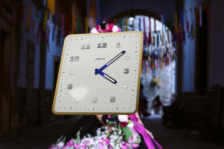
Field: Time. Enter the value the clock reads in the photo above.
4:08
